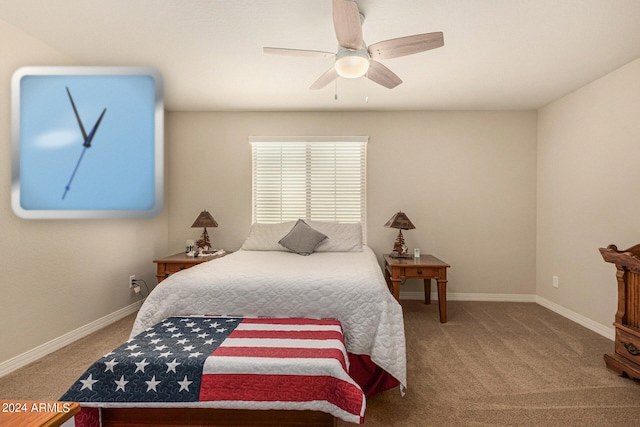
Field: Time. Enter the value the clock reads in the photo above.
12:56:34
